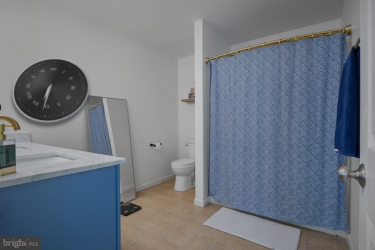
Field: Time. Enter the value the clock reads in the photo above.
6:31
